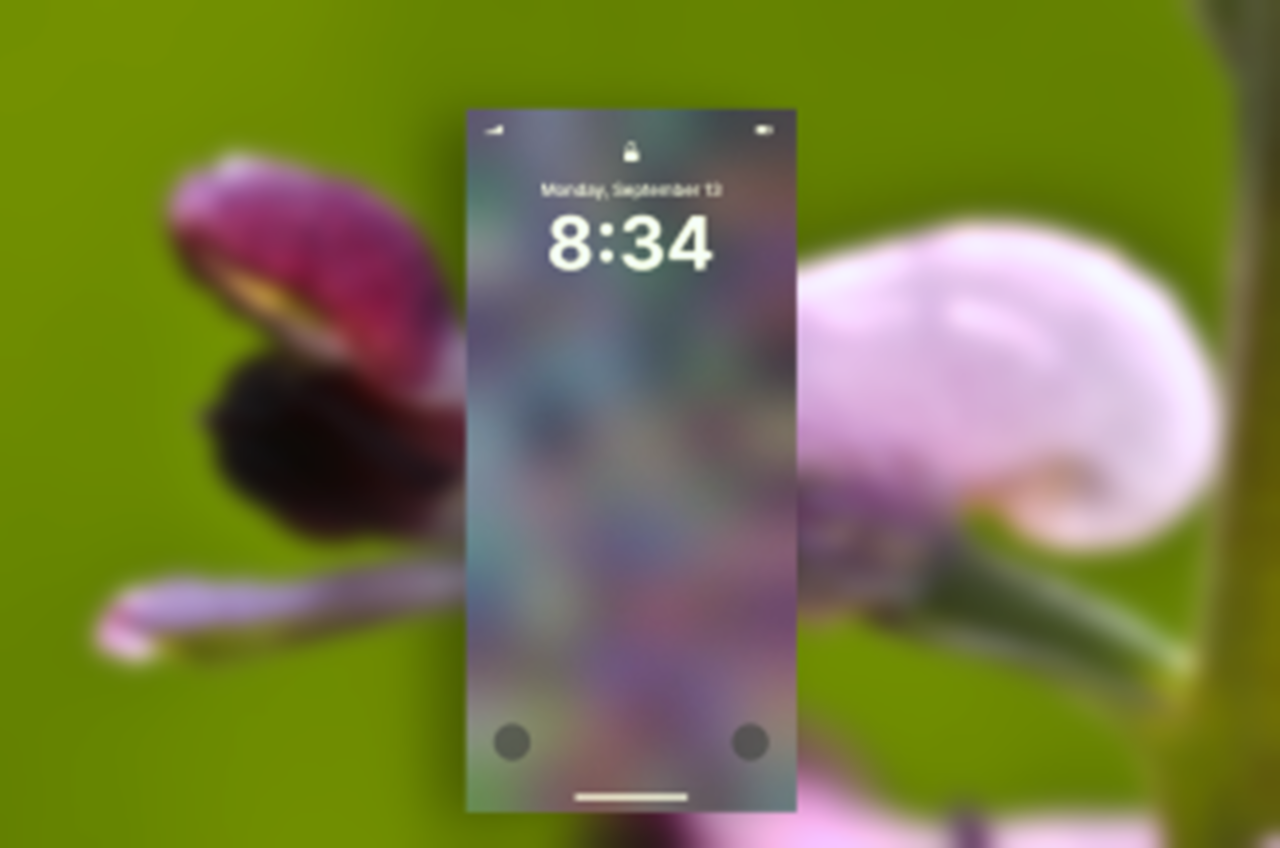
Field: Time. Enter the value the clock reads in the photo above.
8:34
